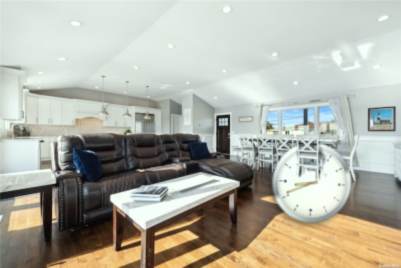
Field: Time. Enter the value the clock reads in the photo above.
8:41
